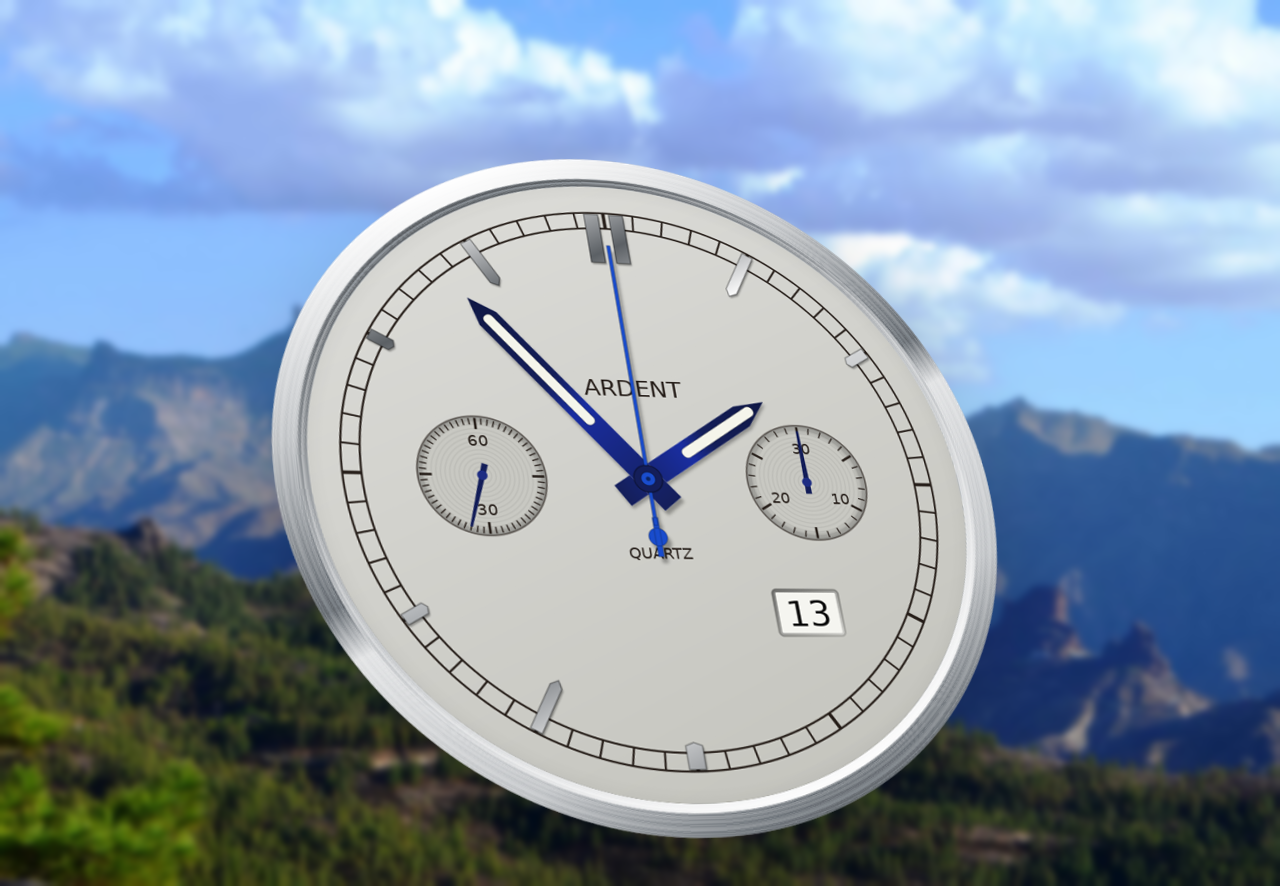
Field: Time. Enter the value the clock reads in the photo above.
1:53:33
